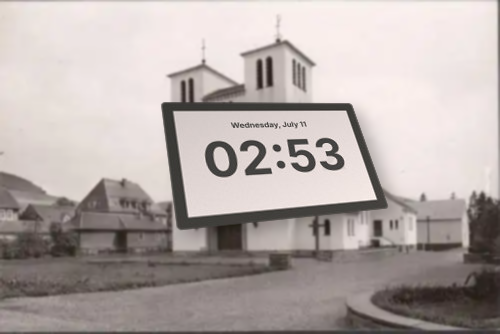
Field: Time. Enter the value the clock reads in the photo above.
2:53
